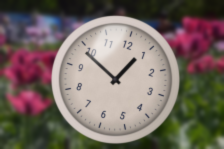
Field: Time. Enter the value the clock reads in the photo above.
12:49
